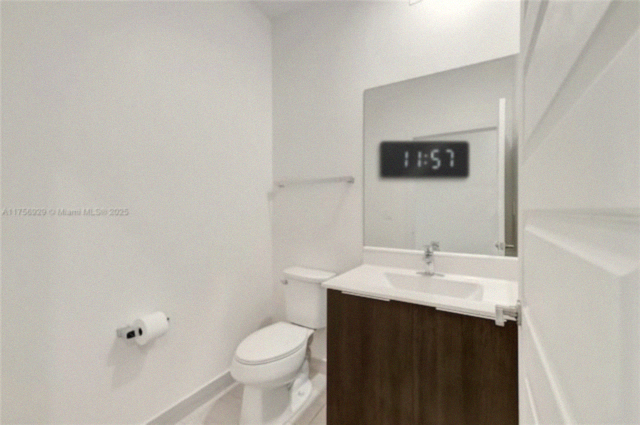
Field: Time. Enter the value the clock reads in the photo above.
11:57
